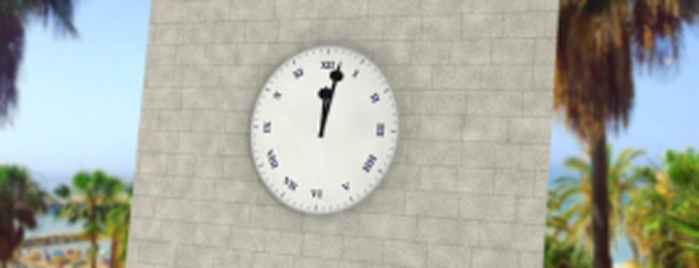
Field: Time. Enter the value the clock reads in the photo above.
12:02
